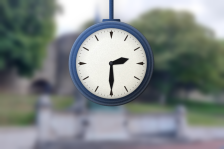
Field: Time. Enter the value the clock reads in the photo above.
2:30
